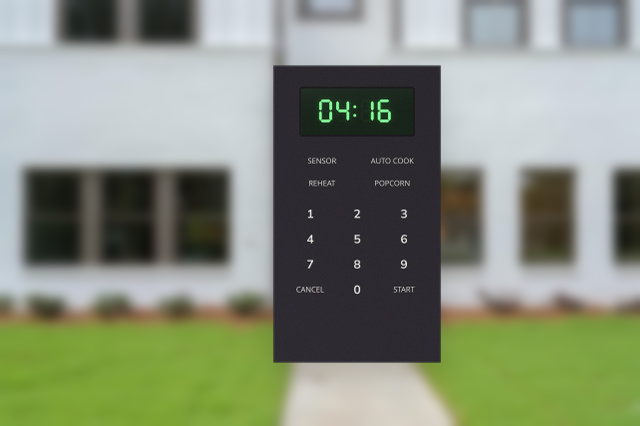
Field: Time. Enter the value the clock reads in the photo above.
4:16
